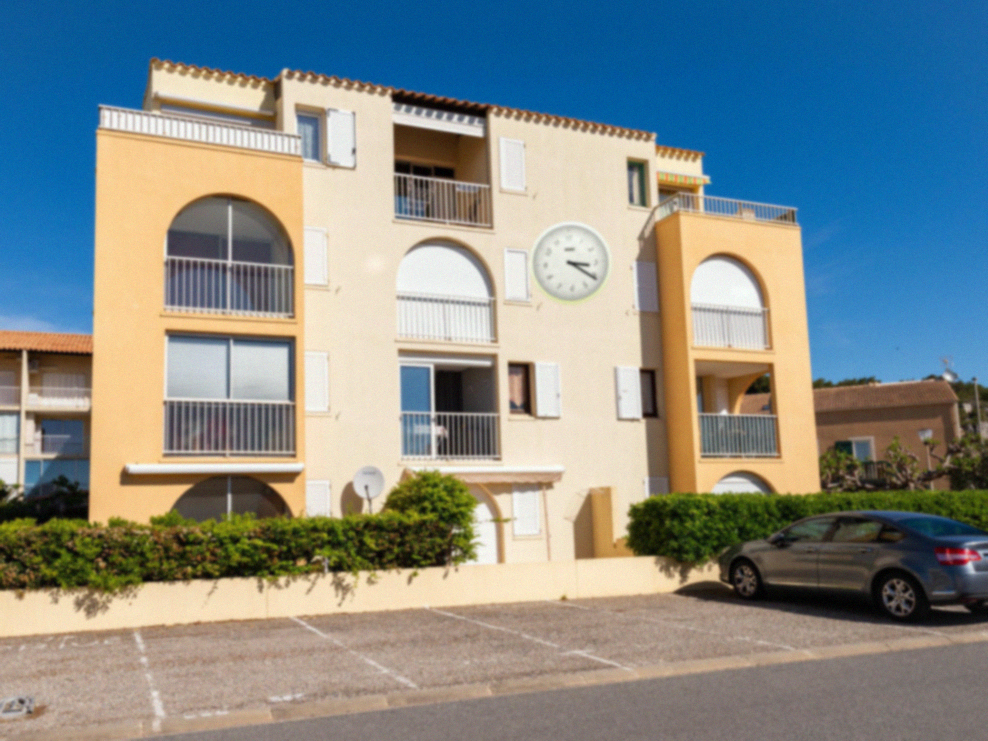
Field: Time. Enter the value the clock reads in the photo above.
3:21
